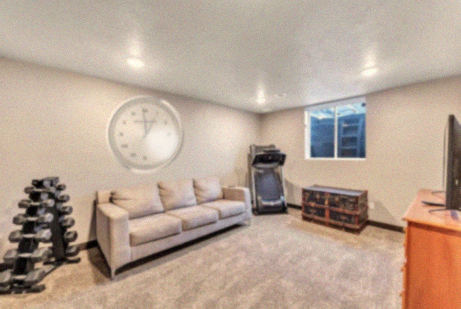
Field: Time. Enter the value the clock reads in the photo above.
12:59
